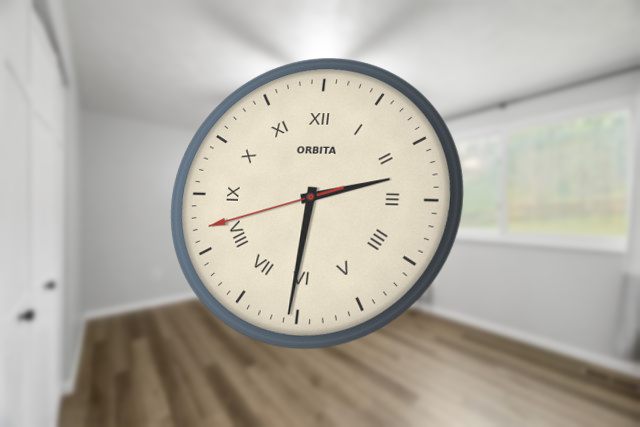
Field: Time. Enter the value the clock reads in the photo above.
2:30:42
